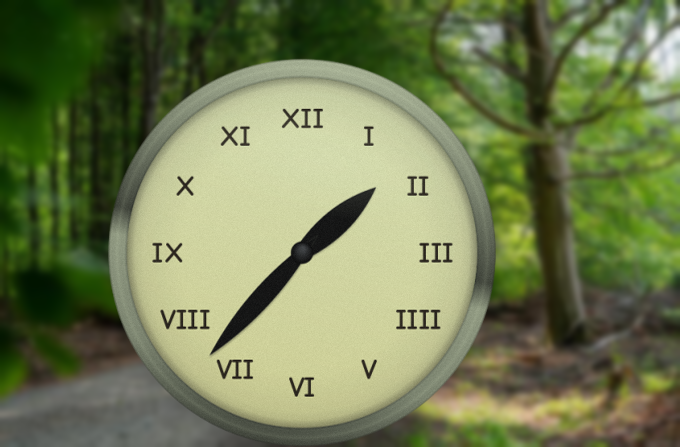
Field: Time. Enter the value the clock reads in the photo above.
1:37
